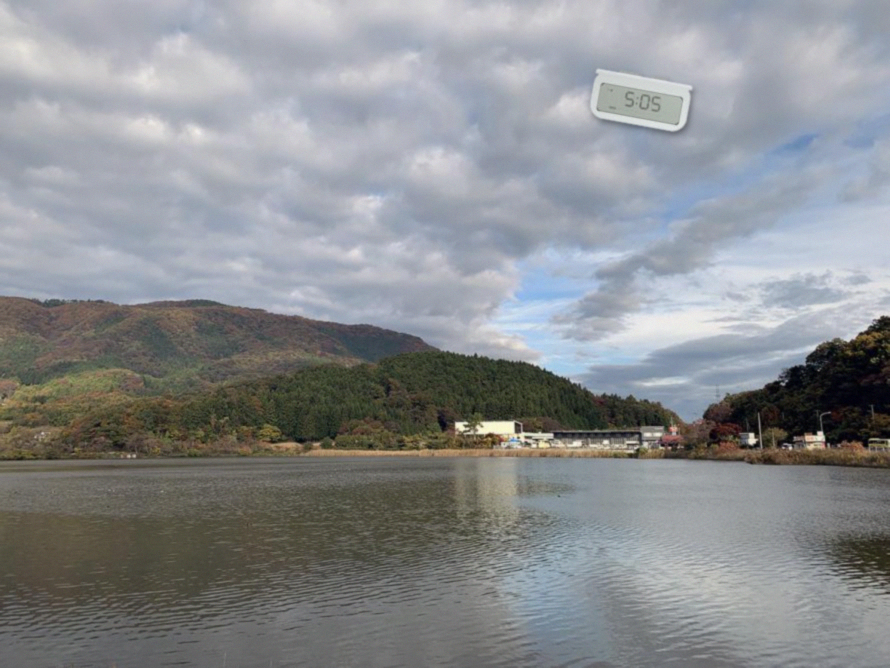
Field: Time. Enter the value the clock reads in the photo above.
5:05
